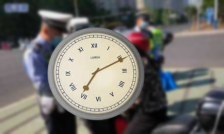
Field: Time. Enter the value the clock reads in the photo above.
7:11
